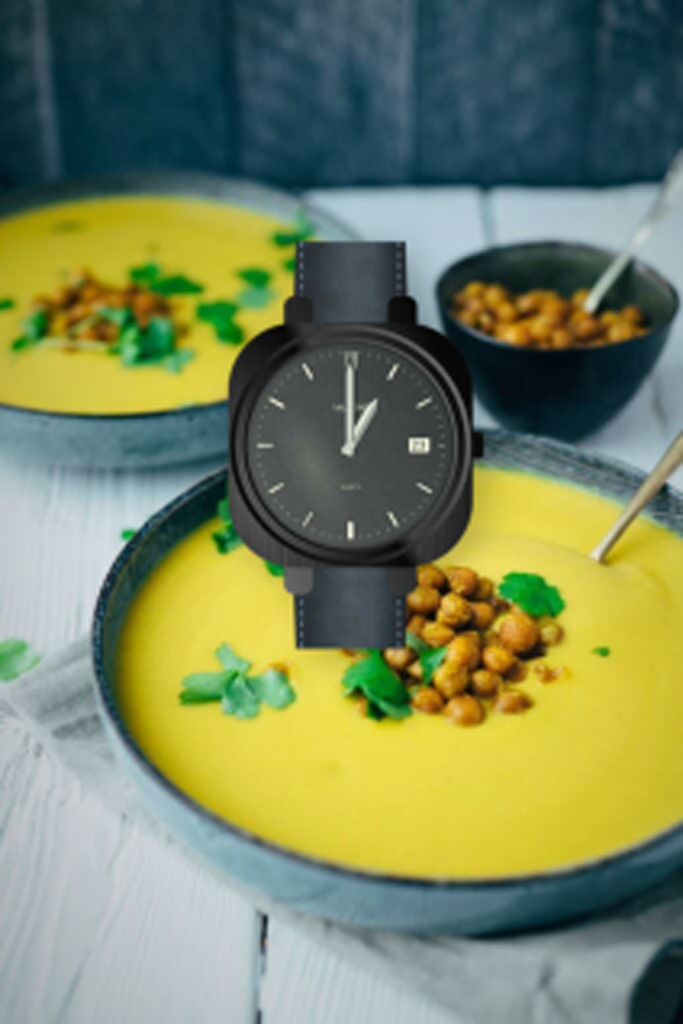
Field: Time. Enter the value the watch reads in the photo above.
1:00
